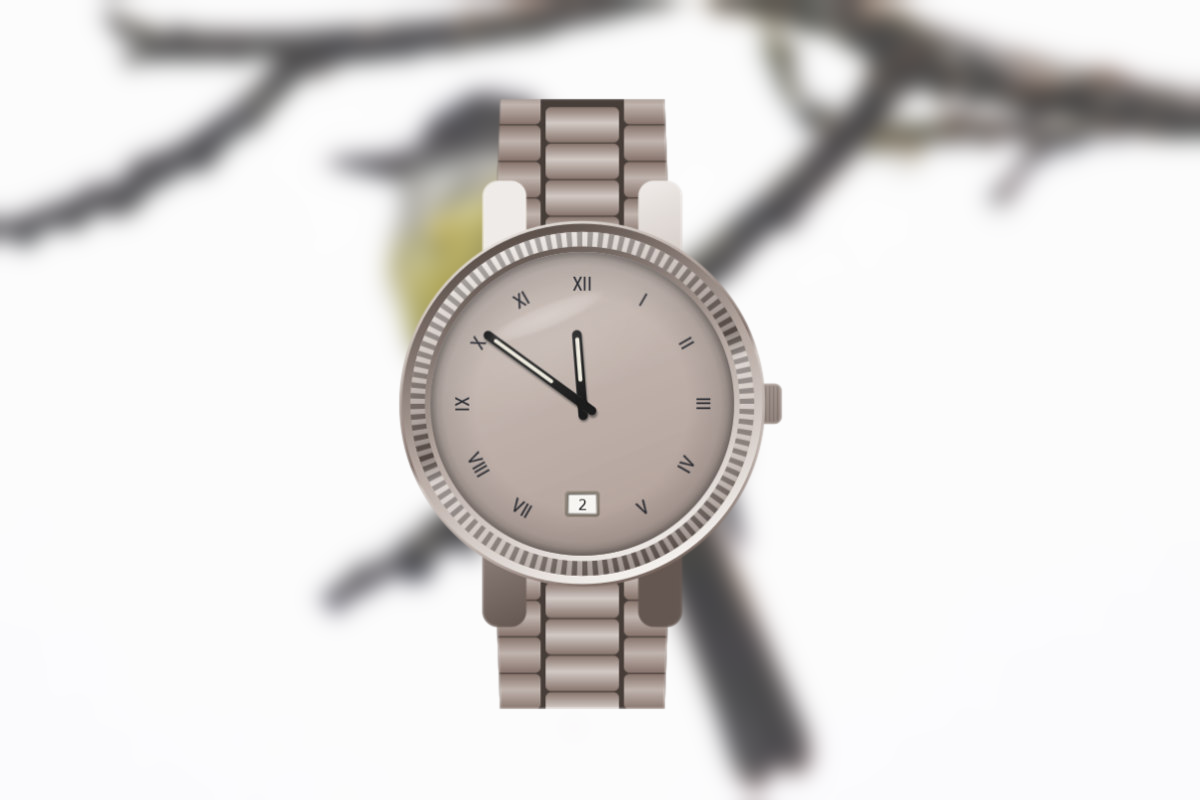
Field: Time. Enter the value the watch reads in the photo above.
11:51
